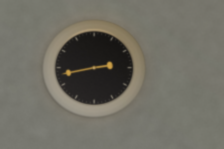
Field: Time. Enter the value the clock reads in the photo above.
2:43
